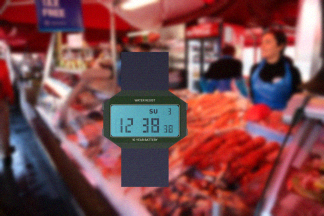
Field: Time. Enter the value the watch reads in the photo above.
12:38:38
